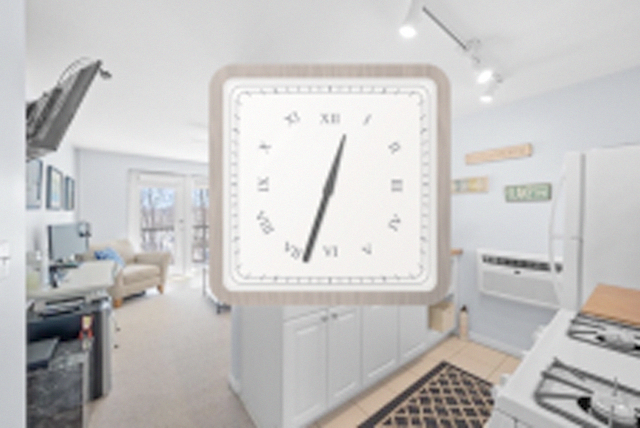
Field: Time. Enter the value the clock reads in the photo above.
12:33
